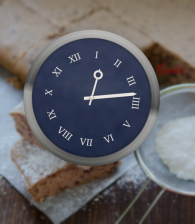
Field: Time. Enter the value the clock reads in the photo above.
1:18
